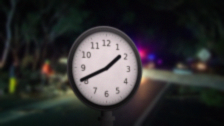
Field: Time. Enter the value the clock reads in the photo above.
1:41
